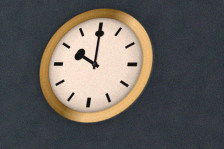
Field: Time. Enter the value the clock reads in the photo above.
10:00
